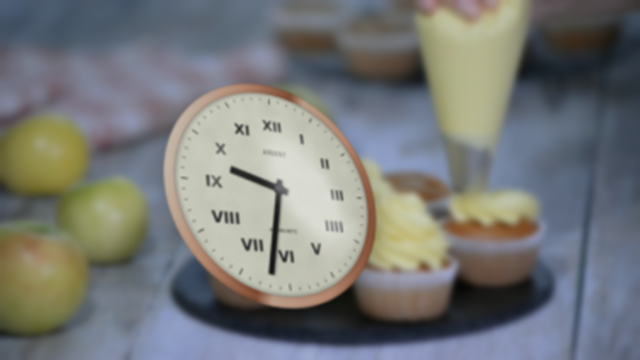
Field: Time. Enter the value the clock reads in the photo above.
9:32
